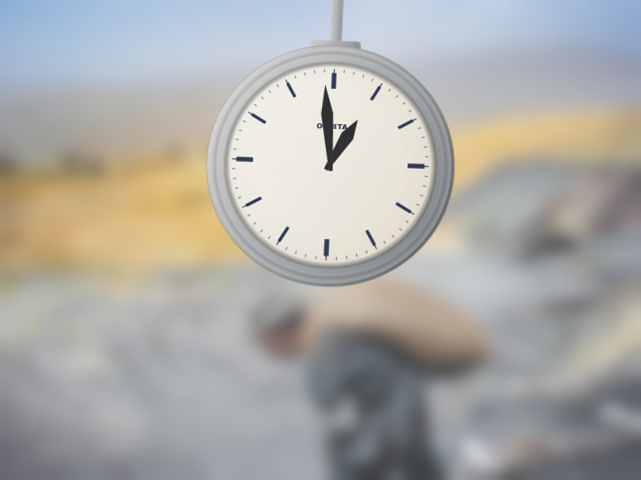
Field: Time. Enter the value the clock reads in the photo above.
12:59
